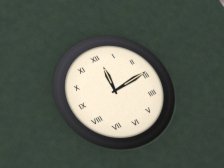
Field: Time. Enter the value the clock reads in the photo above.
12:14
